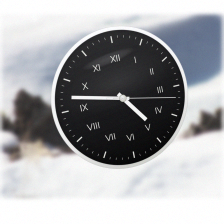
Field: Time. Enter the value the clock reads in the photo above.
4:47:17
